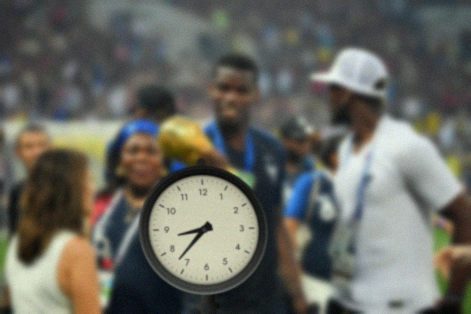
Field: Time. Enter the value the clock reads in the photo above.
8:37
